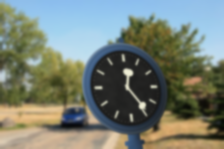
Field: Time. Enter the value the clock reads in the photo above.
12:24
